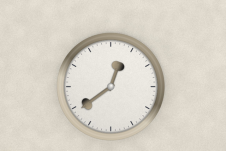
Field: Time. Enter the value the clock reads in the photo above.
12:39
